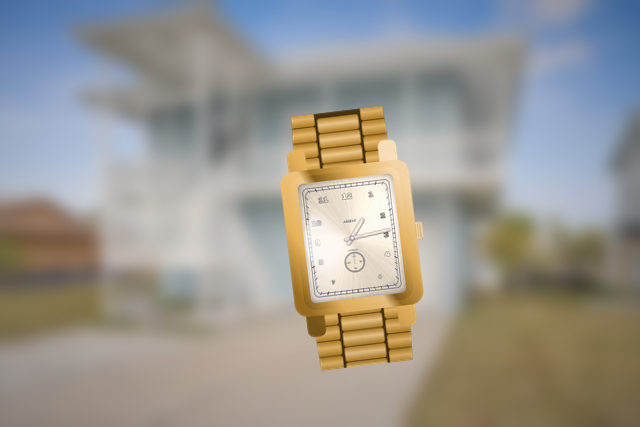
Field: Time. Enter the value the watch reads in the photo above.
1:14
